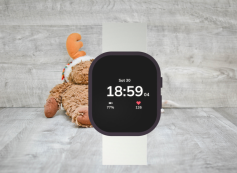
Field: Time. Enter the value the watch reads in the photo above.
18:59
